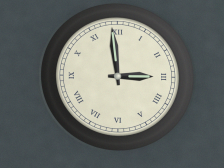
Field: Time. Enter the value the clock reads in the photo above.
2:59
